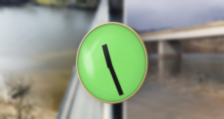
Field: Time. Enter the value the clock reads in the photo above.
11:26
